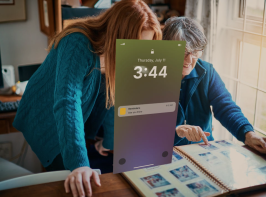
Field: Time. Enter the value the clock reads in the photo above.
3:44
